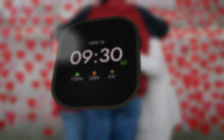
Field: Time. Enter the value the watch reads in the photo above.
9:30
